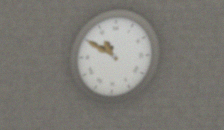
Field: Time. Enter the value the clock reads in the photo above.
10:50
